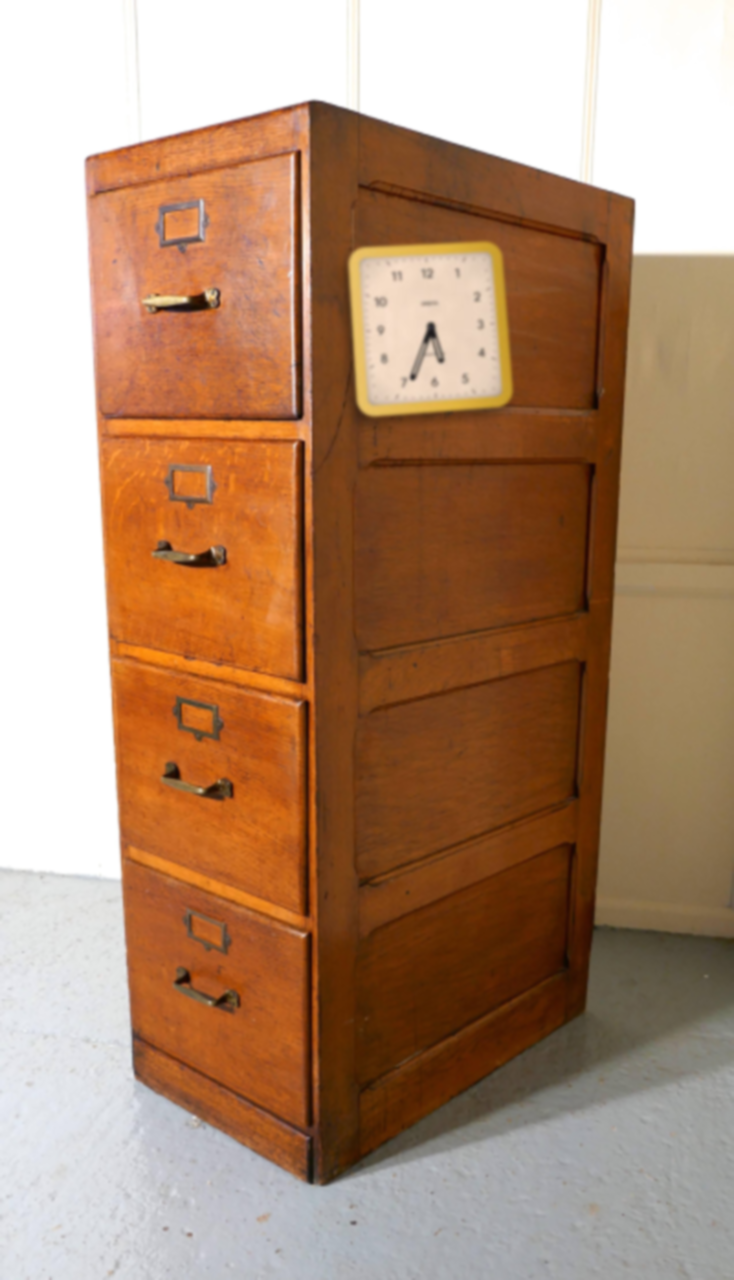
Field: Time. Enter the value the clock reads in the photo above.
5:34
